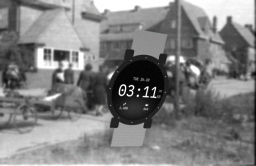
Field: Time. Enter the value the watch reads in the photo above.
3:11
